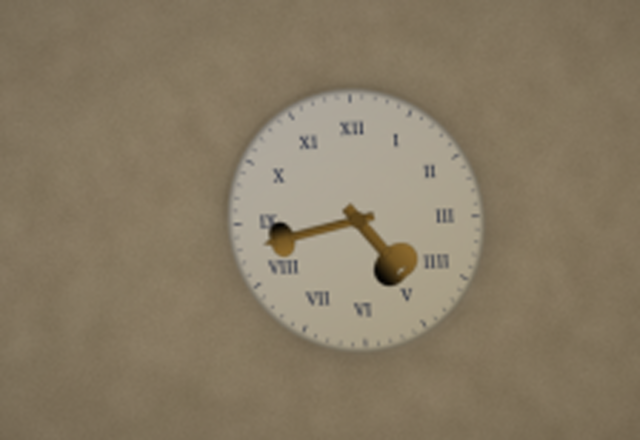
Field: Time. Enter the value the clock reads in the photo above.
4:43
